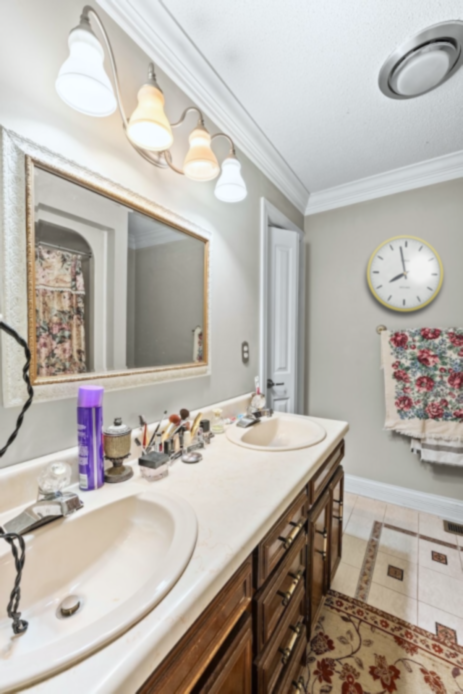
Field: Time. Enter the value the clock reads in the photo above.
7:58
